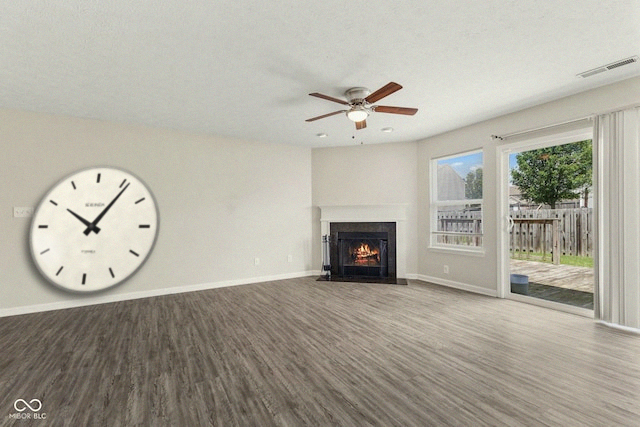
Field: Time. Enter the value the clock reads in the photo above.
10:06
